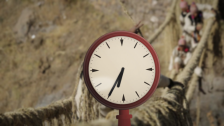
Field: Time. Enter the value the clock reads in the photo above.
6:35
